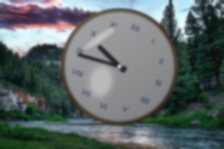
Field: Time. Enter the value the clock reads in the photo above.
9:44
